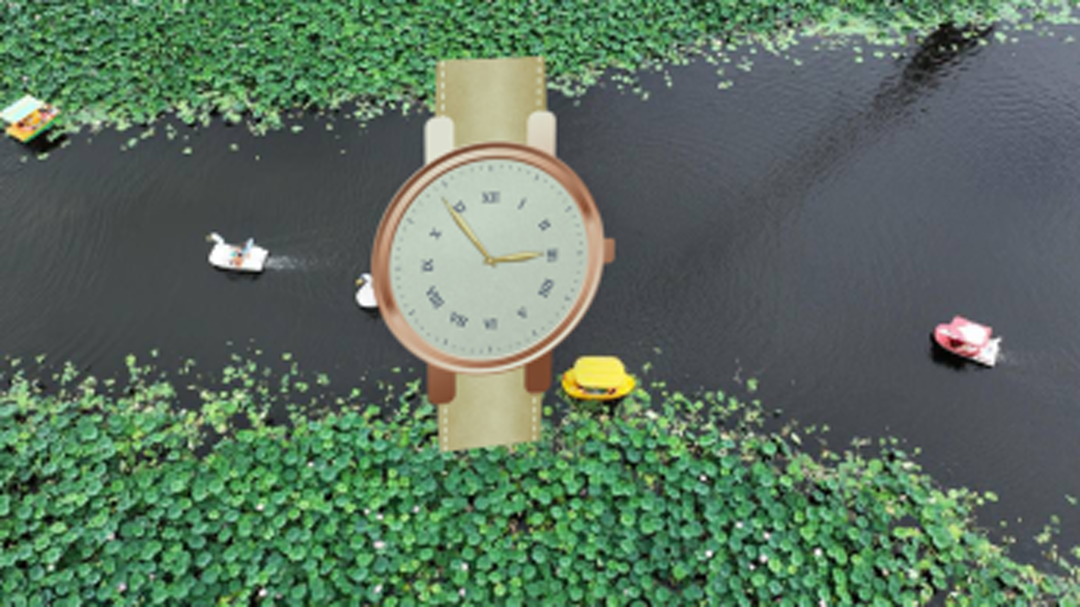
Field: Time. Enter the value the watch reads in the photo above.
2:54
